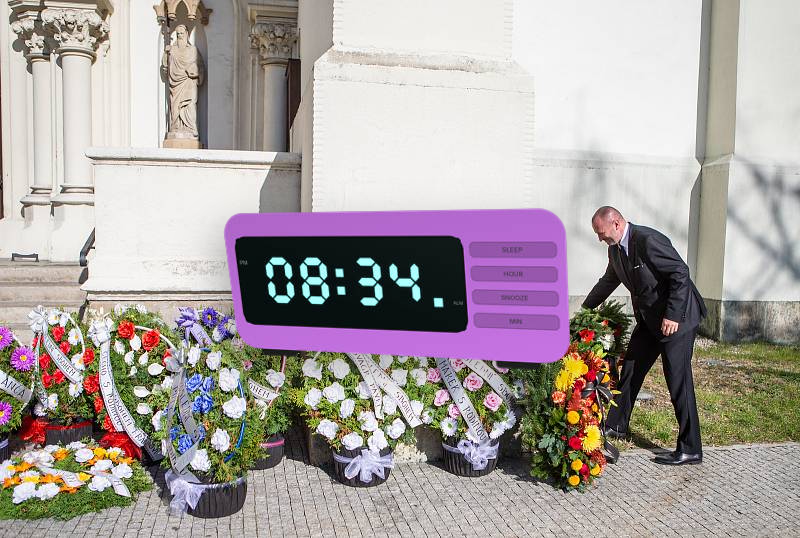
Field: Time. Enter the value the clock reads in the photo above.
8:34
